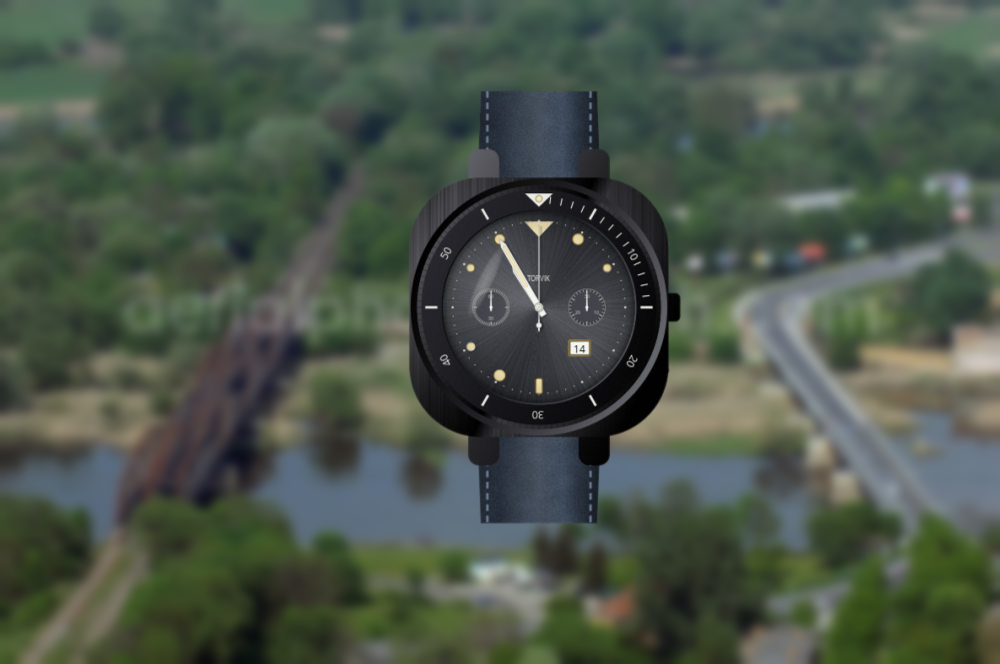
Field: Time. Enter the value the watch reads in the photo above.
10:55
